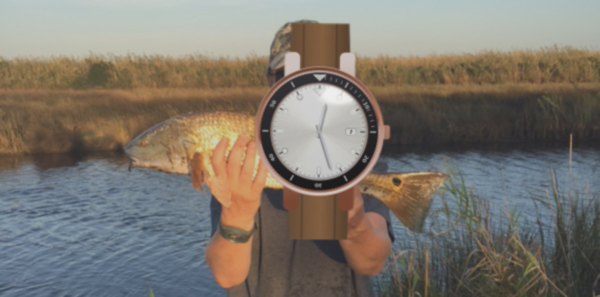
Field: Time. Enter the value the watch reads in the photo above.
12:27
